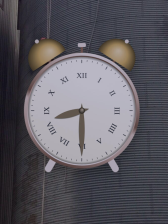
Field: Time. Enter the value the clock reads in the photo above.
8:30
